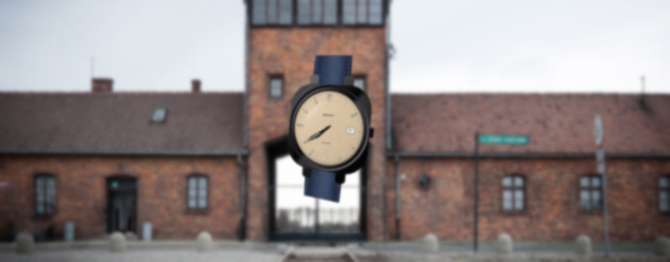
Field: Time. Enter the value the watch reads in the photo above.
7:39
